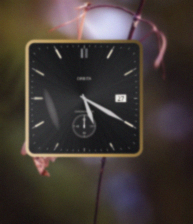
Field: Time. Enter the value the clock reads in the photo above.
5:20
